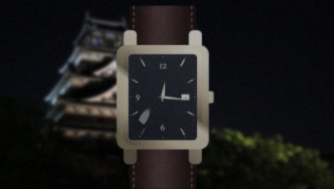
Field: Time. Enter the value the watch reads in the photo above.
12:16
